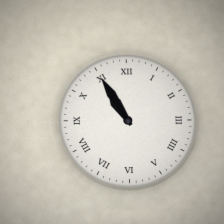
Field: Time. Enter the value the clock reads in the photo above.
10:55
